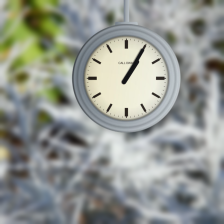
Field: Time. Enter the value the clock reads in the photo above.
1:05
